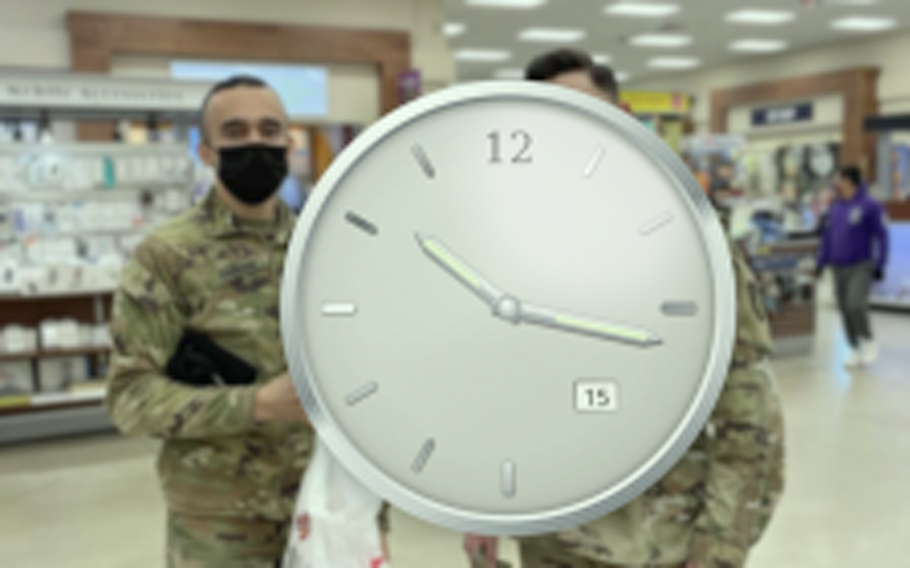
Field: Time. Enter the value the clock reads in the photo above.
10:17
